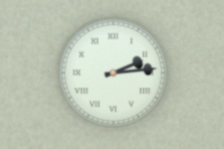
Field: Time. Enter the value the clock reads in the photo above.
2:14
